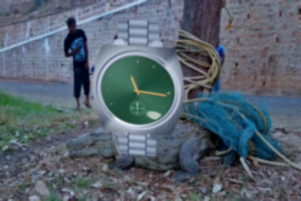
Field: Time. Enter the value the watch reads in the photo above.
11:16
